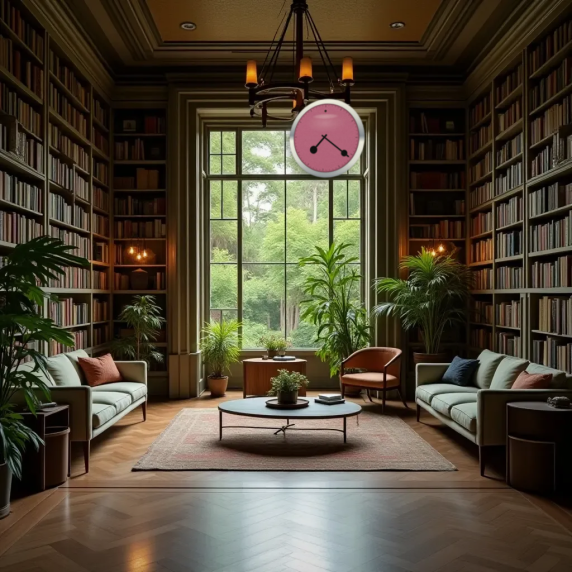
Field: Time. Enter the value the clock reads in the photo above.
7:21
